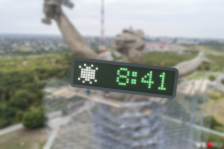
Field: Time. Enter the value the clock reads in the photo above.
8:41
